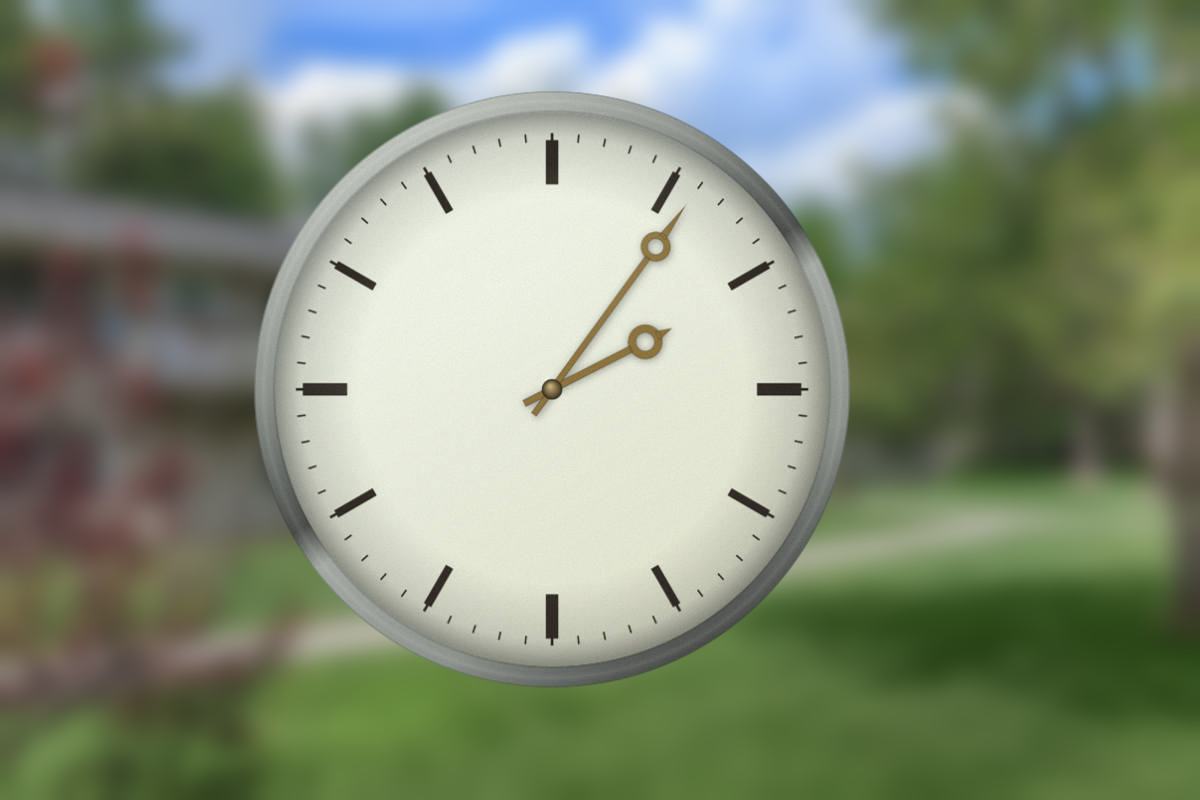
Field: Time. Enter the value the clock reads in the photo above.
2:06
